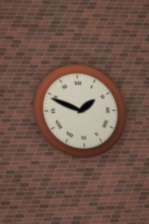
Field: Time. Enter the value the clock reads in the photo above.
1:49
